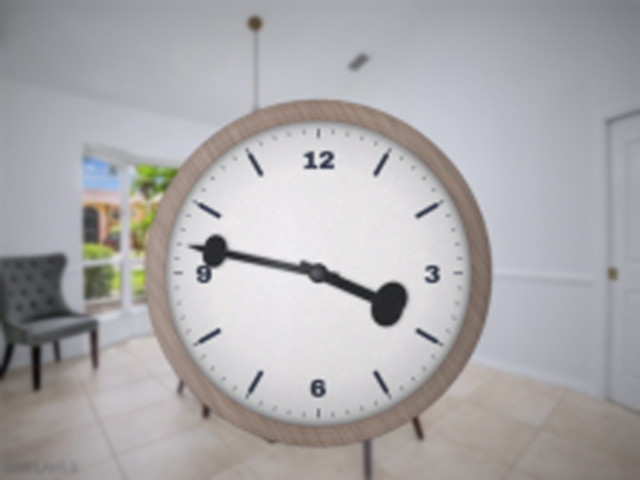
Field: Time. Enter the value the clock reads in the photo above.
3:47
